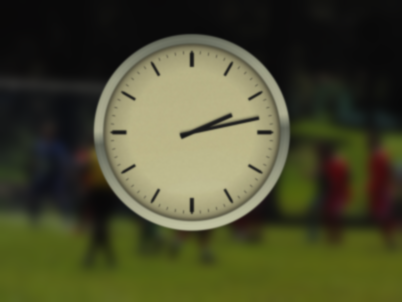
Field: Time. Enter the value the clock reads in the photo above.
2:13
